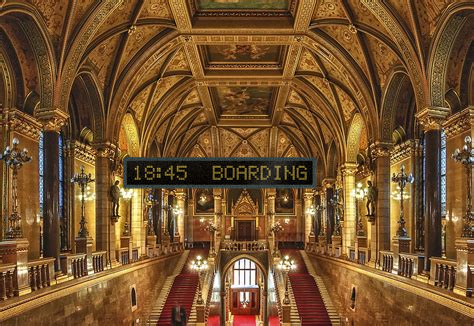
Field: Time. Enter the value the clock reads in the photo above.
18:45
